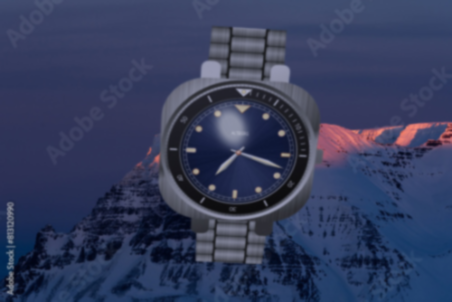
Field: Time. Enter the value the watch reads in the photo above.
7:18
